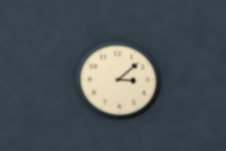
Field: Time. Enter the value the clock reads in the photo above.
3:08
